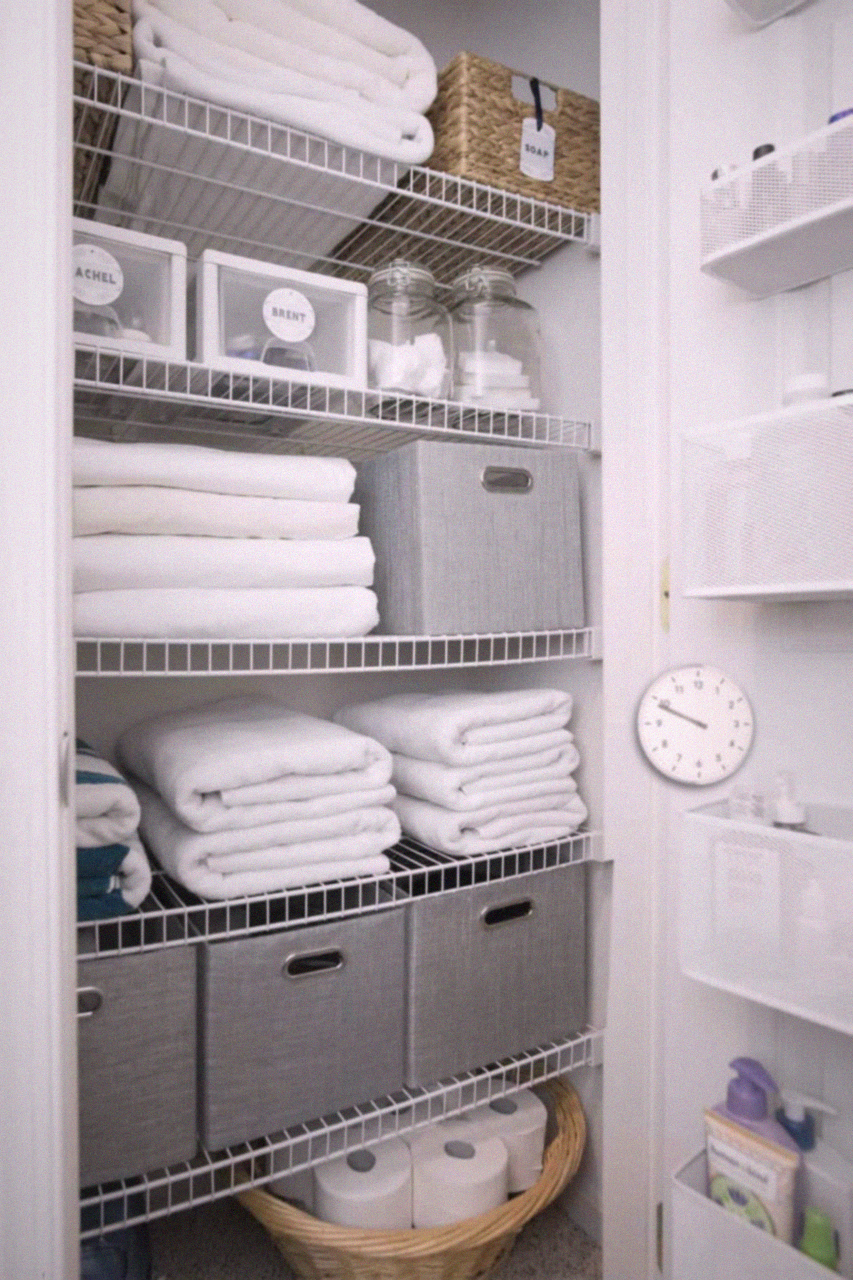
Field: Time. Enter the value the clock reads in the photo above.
9:49
